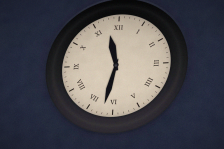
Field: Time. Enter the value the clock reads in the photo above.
11:32
